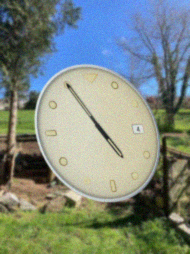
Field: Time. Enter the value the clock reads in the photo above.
4:55
